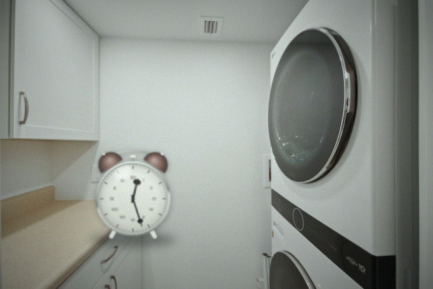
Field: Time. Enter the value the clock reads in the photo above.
12:27
